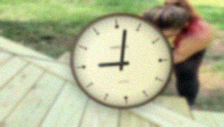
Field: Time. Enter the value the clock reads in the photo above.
9:02
